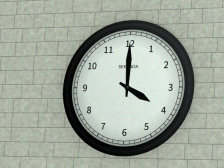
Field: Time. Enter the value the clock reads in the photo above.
4:00
